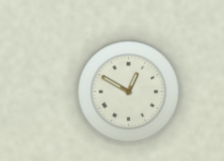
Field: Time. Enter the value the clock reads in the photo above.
12:50
